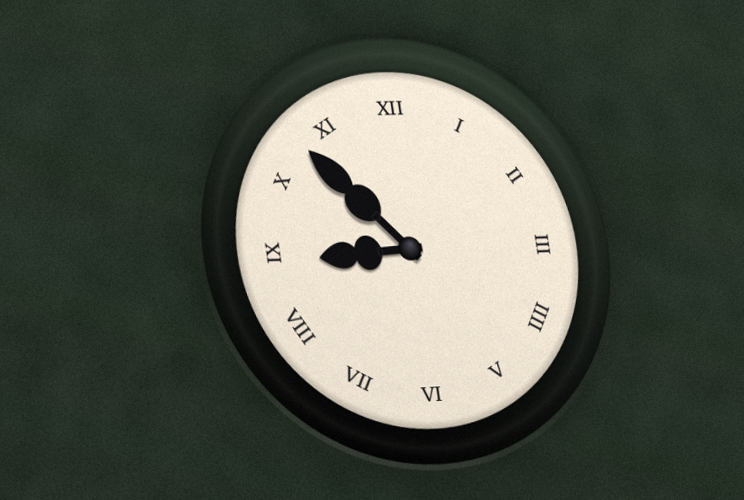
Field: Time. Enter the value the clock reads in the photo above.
8:53
